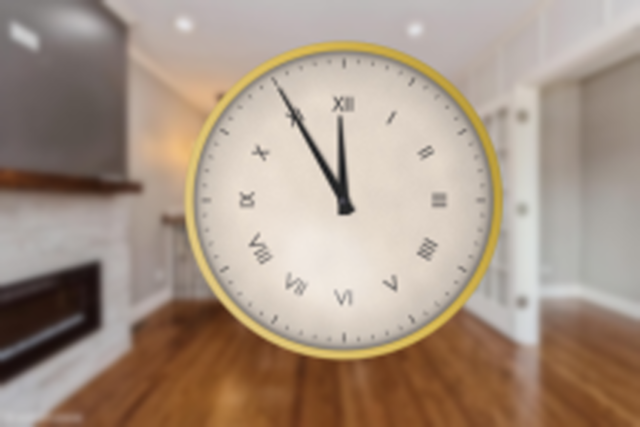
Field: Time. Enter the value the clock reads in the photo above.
11:55
